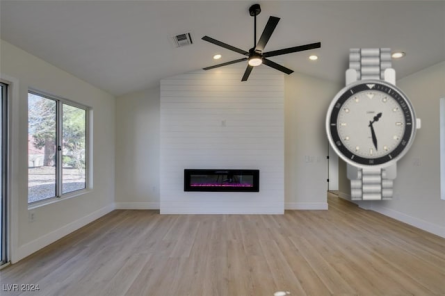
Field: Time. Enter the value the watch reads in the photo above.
1:28
